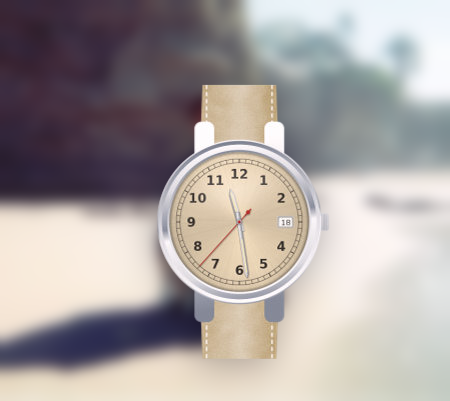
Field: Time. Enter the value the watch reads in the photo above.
11:28:37
